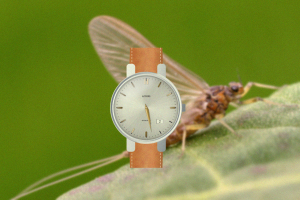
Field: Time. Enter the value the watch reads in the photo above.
5:28
